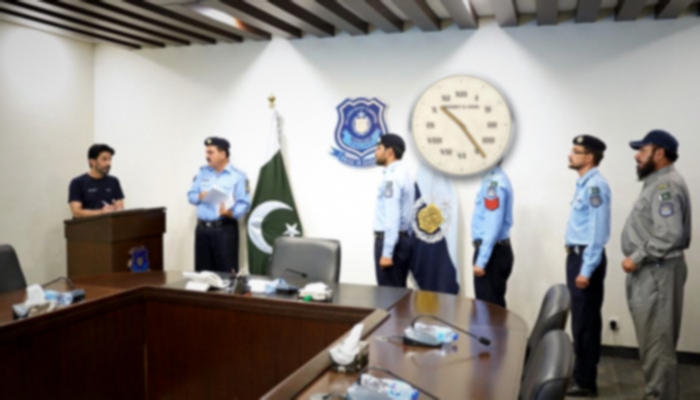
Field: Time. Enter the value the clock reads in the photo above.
10:24
